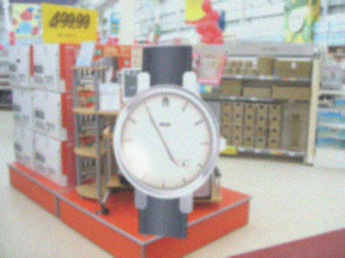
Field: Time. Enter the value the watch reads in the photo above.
4:55
